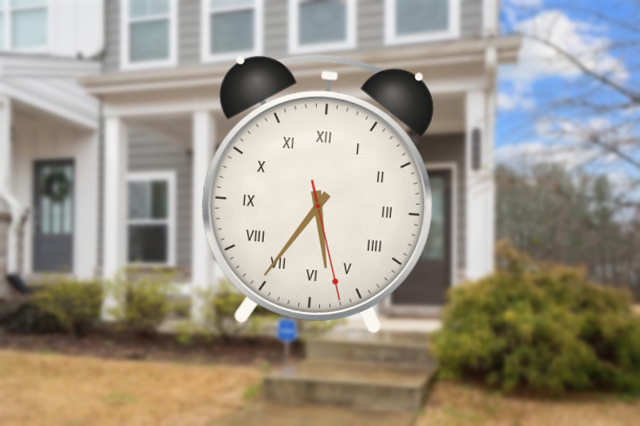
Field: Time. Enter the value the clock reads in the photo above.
5:35:27
